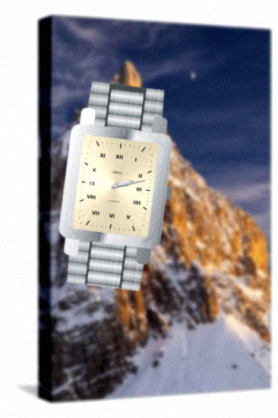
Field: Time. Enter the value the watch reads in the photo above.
2:12
